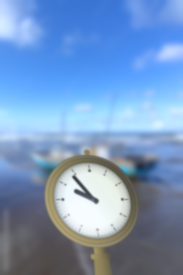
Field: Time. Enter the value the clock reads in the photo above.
9:54
